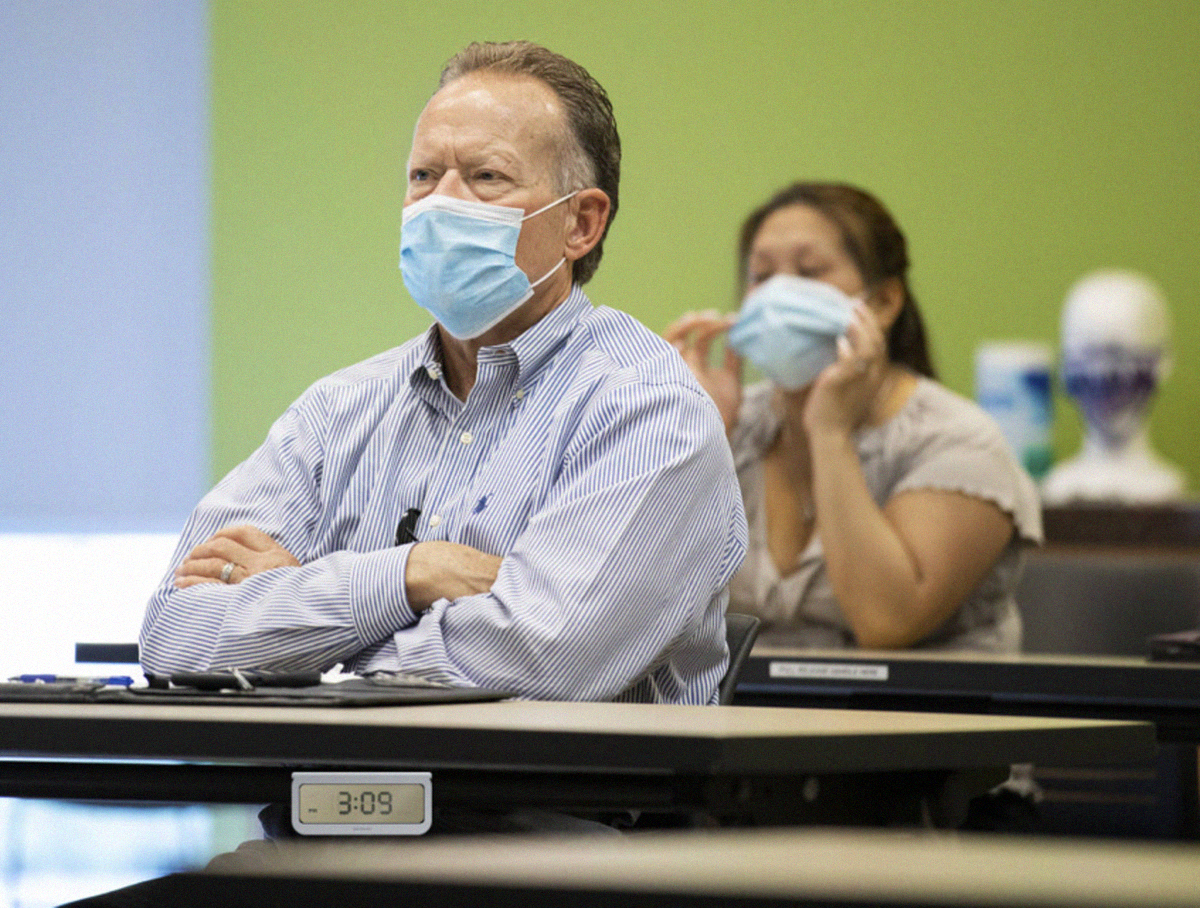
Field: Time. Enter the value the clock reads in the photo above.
3:09
